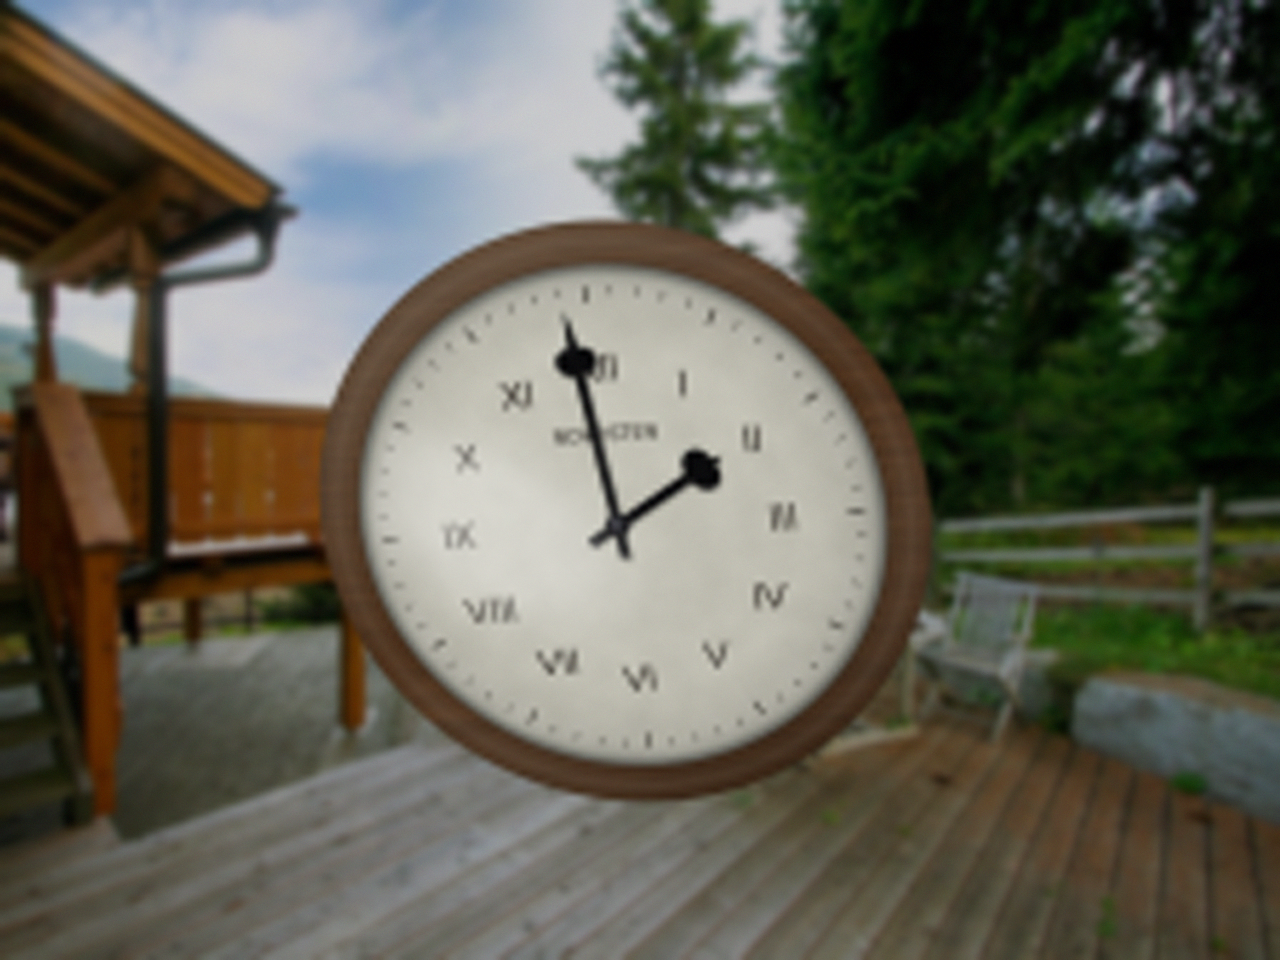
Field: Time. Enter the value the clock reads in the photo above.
1:59
